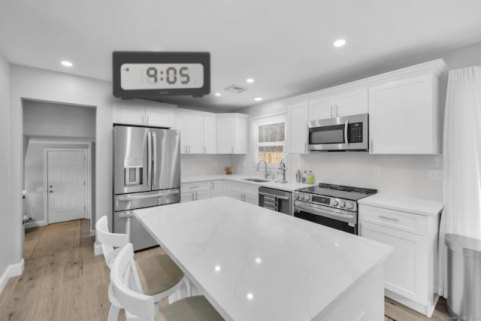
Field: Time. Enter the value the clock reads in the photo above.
9:05
